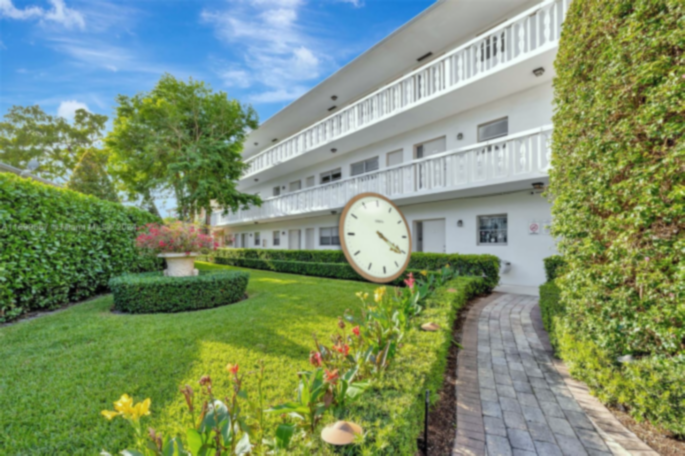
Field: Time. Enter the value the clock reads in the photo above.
4:21
